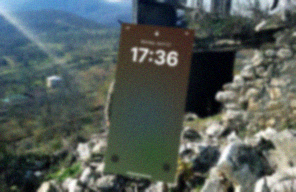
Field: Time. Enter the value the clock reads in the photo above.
17:36
